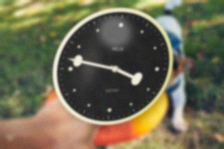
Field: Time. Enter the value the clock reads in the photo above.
3:47
